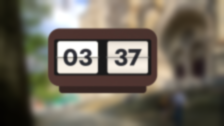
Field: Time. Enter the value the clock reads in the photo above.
3:37
